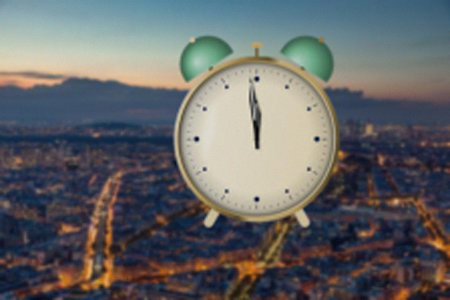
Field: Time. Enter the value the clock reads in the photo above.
11:59
